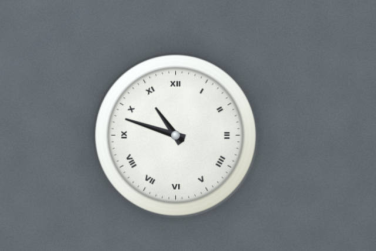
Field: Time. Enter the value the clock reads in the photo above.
10:48
